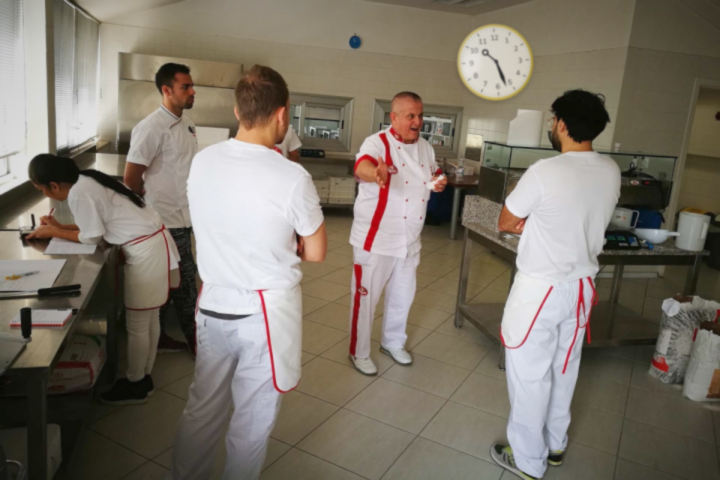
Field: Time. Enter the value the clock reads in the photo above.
10:27
